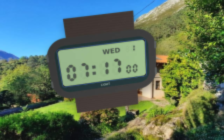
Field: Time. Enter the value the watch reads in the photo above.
7:17:00
